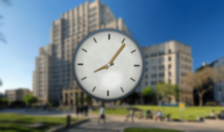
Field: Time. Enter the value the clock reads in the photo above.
8:06
